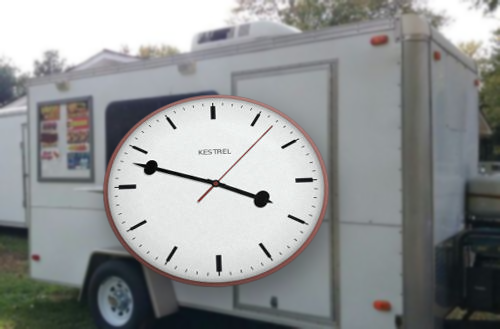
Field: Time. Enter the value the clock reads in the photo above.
3:48:07
